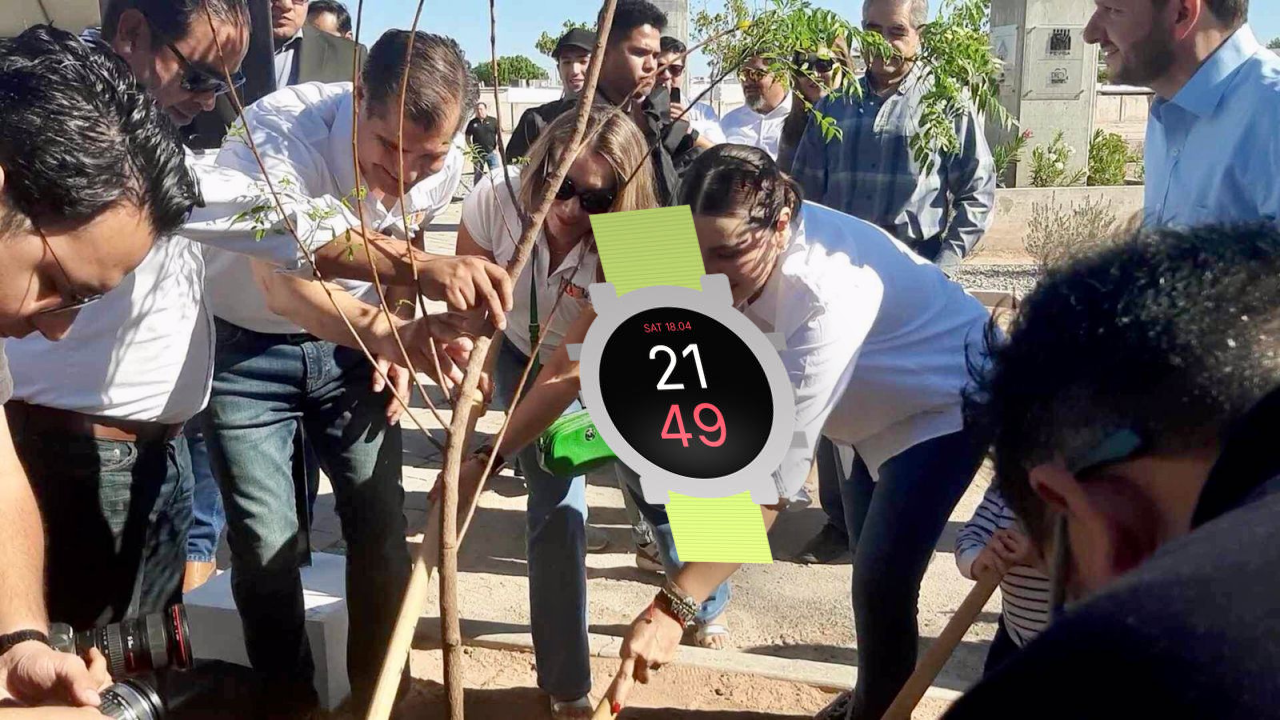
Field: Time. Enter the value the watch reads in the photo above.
21:49
